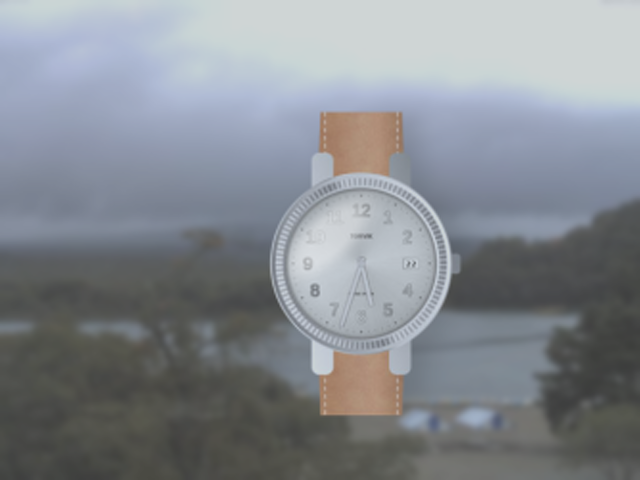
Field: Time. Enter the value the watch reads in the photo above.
5:33
